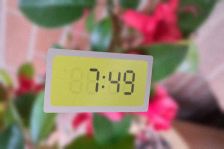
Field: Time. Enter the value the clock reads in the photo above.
7:49
